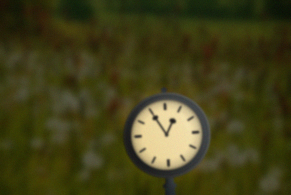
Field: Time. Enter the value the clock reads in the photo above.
12:55
